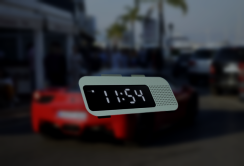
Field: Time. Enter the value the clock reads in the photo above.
11:54
